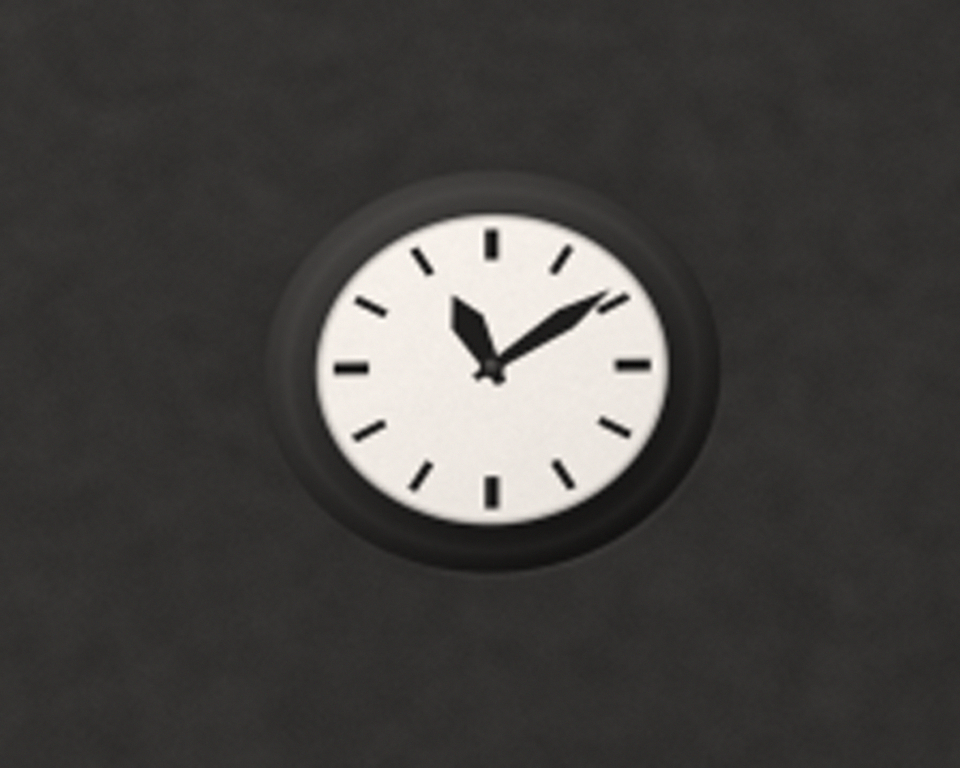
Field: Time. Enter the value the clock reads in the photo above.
11:09
